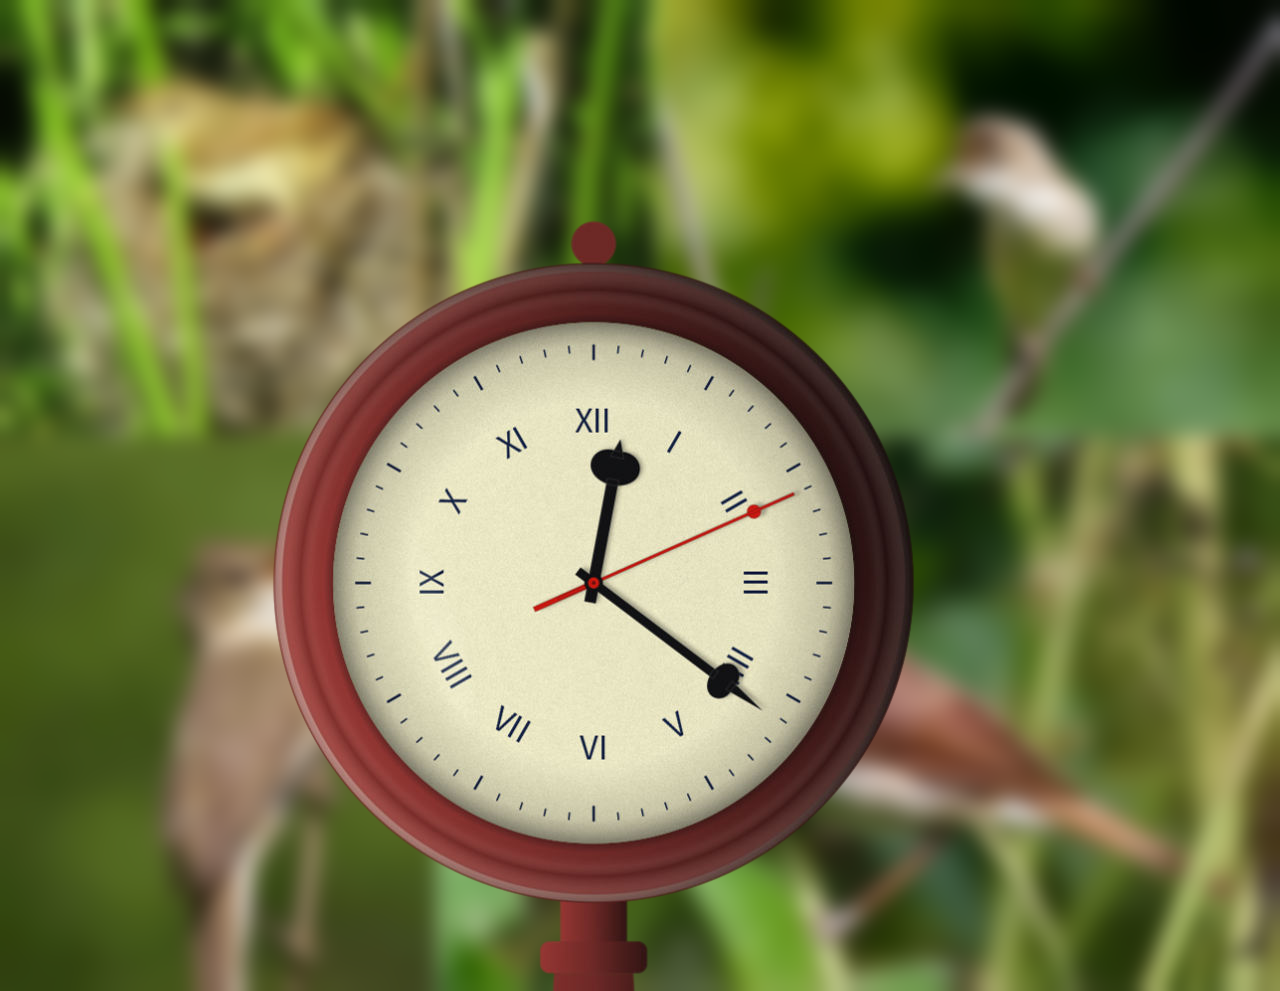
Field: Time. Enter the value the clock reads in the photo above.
12:21:11
